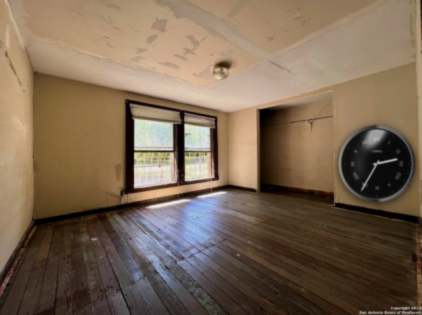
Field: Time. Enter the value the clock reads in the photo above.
2:35
